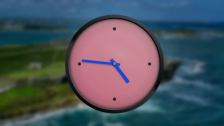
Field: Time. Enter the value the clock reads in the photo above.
4:46
